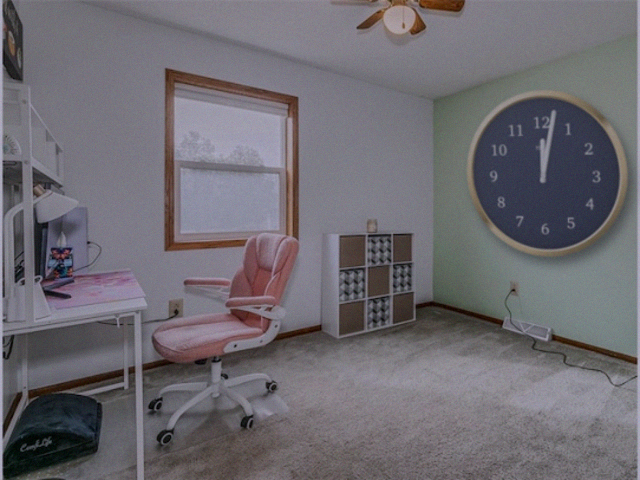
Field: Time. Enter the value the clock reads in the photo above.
12:02
